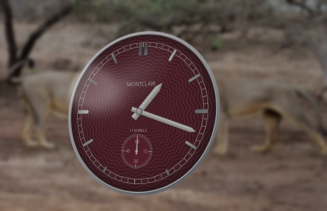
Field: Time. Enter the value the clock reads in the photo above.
1:18
